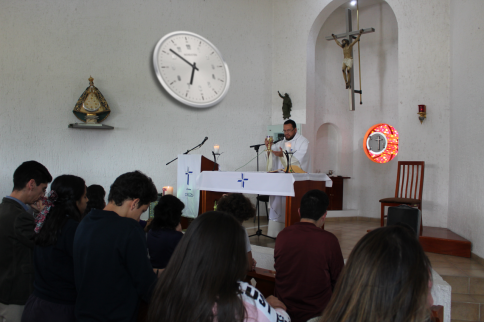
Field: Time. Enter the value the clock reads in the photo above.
6:52
